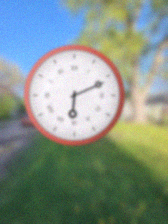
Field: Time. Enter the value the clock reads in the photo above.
6:11
